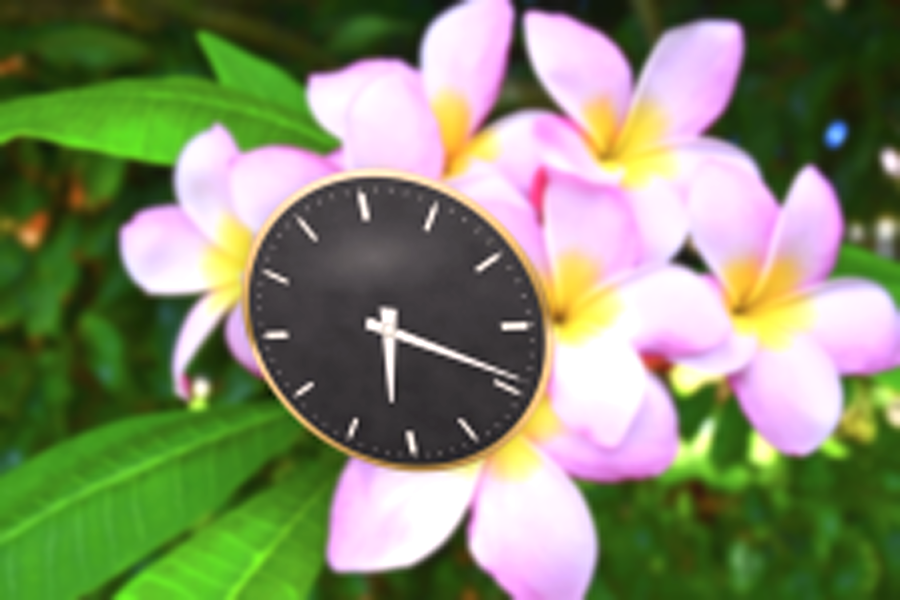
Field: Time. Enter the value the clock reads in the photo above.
6:19
